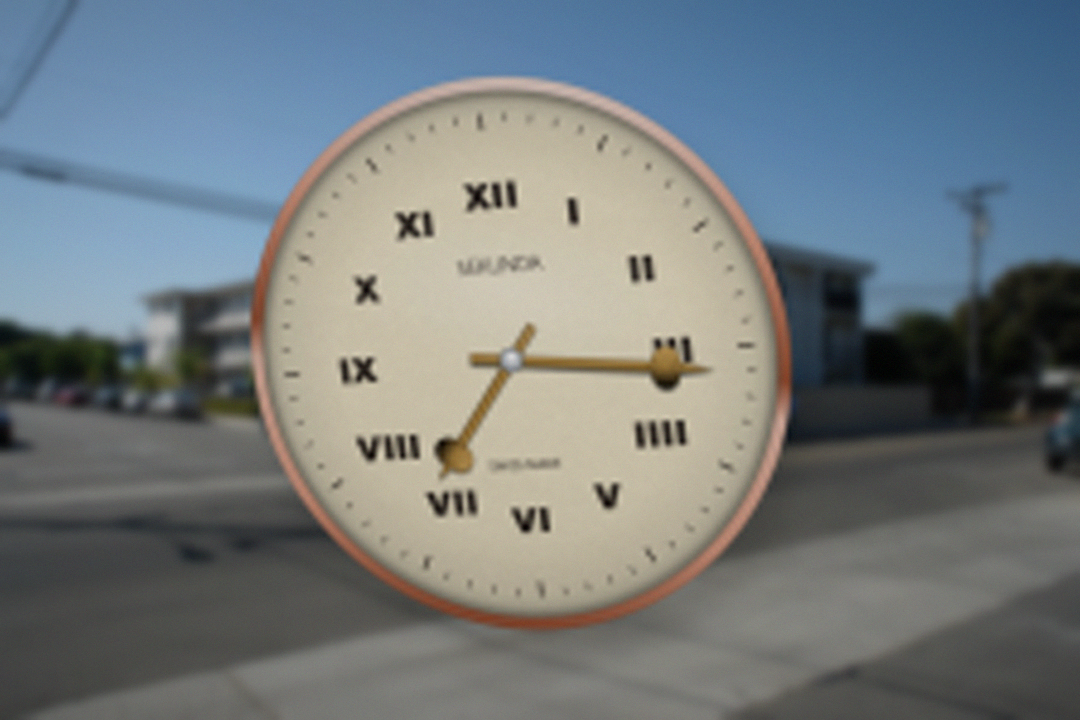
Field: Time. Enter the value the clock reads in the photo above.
7:16
